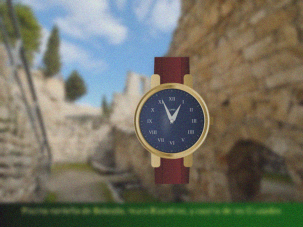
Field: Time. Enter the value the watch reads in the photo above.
12:56
